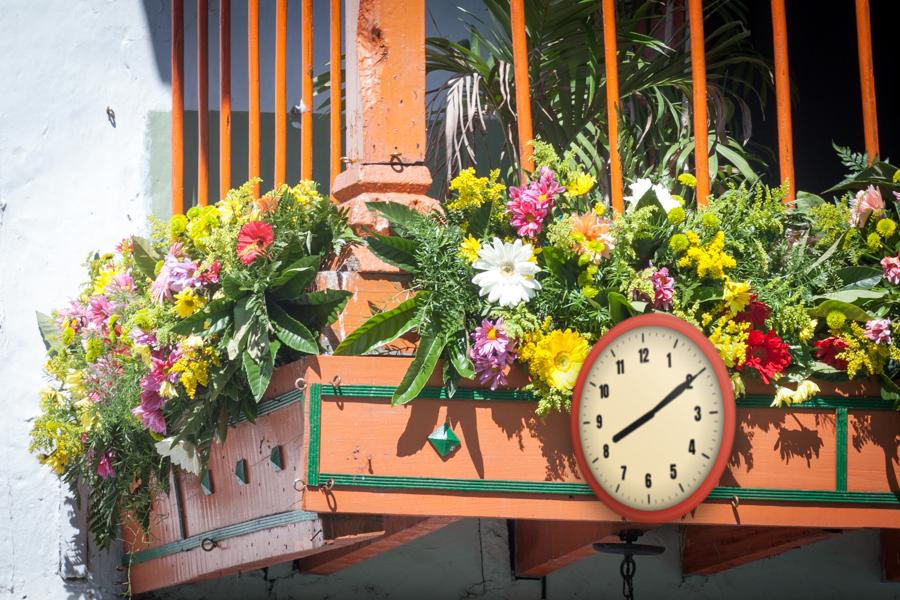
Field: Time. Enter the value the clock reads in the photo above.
8:10
